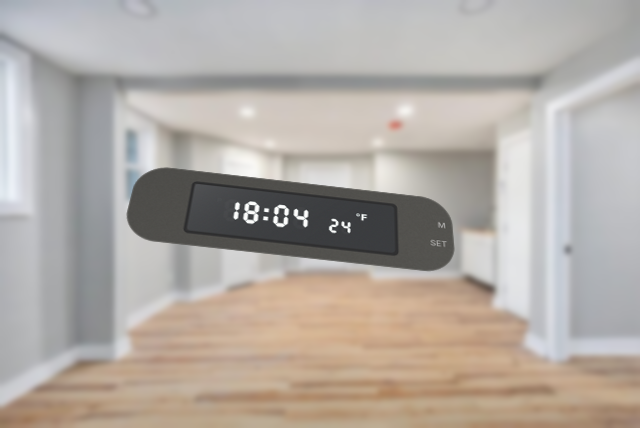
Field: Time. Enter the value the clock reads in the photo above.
18:04
